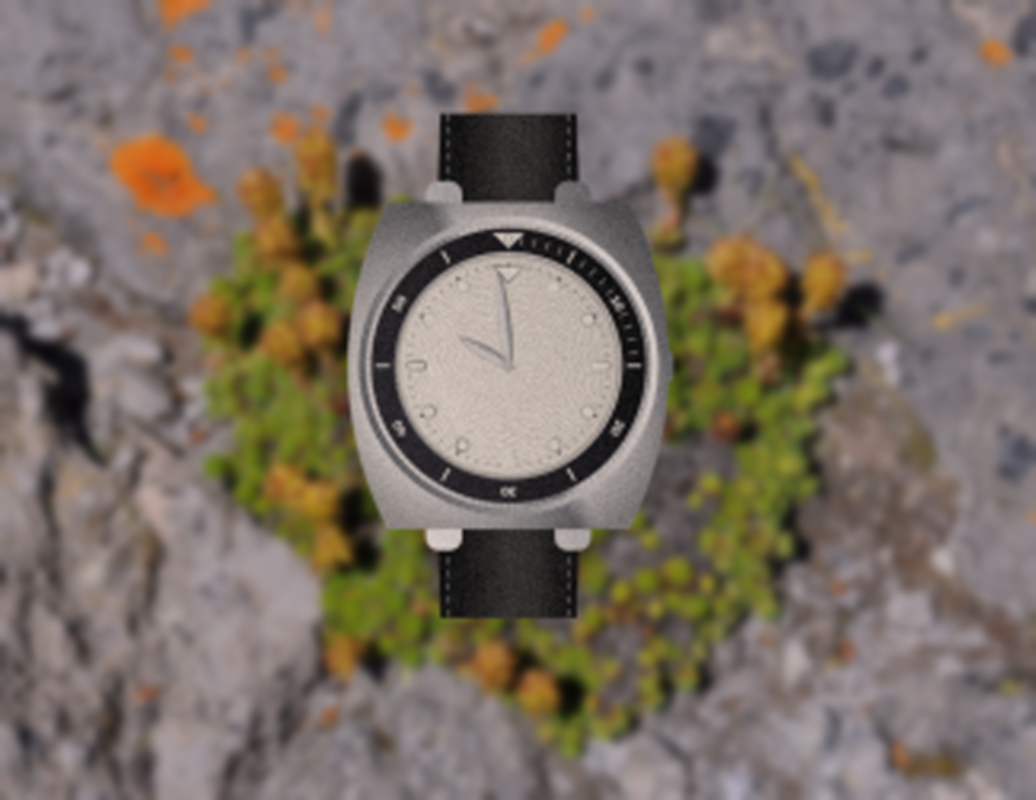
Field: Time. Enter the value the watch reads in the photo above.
9:59
